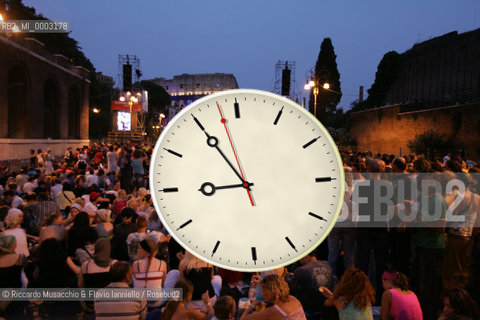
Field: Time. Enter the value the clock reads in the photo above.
8:54:58
